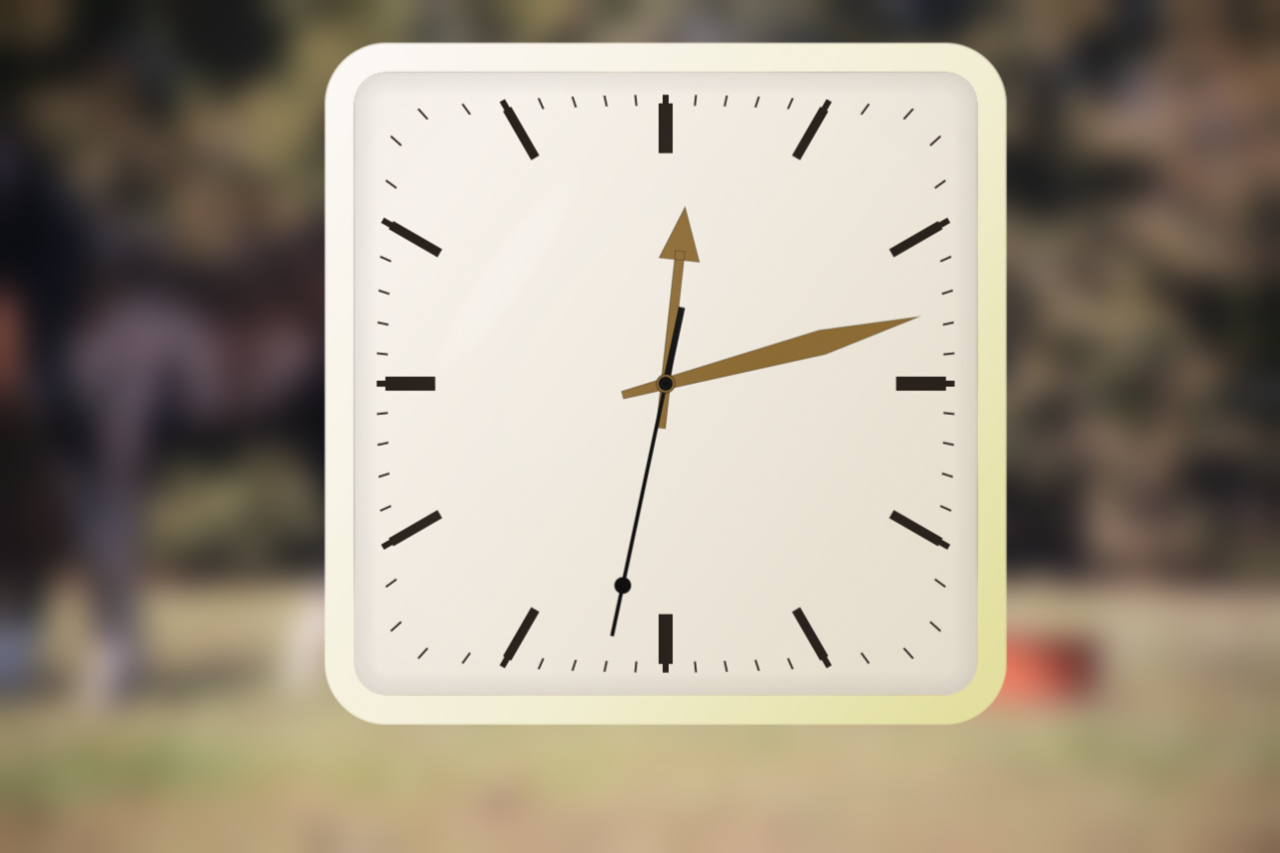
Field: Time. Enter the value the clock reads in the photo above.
12:12:32
